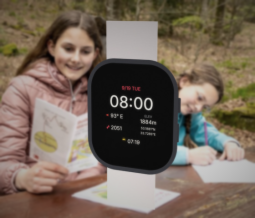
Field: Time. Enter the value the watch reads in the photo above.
8:00
